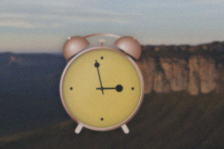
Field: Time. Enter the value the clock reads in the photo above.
2:58
